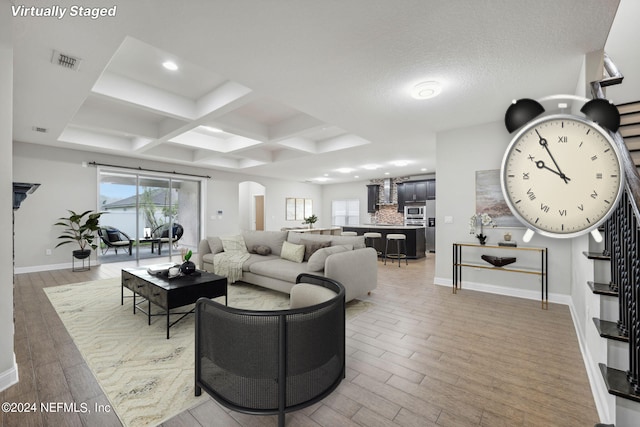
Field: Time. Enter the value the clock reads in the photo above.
9:55
